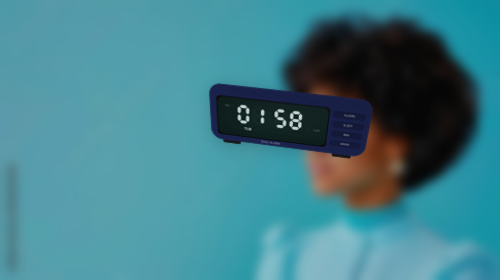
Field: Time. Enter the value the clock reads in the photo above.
1:58
